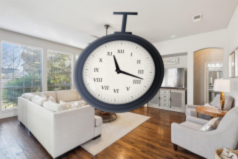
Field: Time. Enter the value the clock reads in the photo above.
11:18
